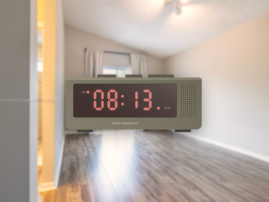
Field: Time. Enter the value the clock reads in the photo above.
8:13
